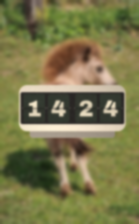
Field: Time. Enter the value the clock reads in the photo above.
14:24
